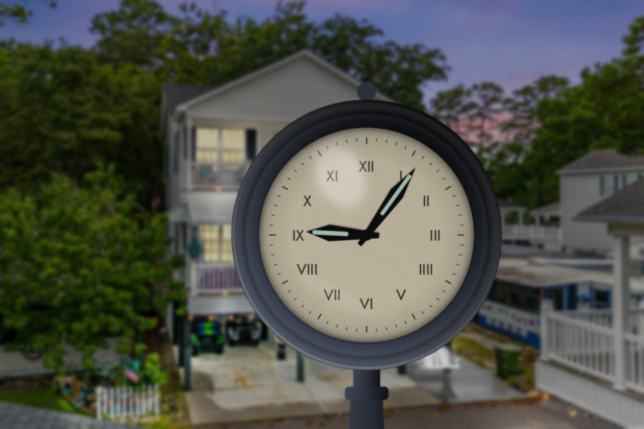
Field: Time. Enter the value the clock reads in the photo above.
9:06
